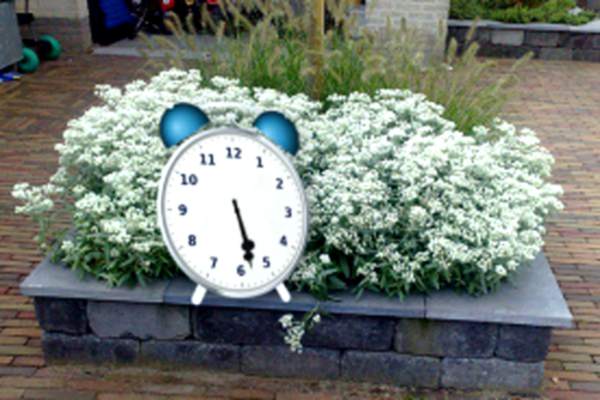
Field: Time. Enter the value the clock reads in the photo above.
5:28
